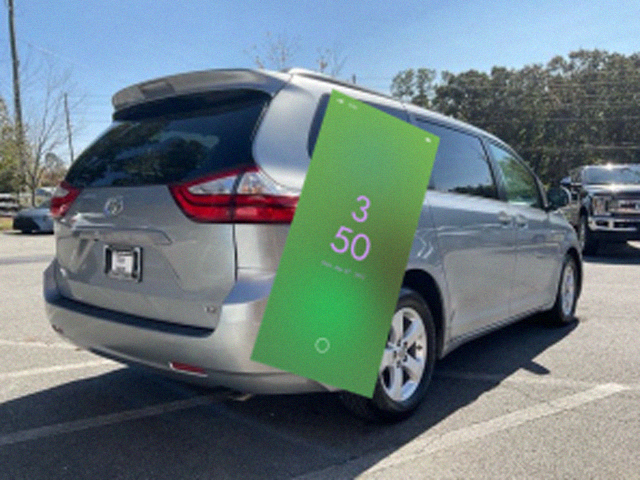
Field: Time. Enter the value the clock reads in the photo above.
3:50
